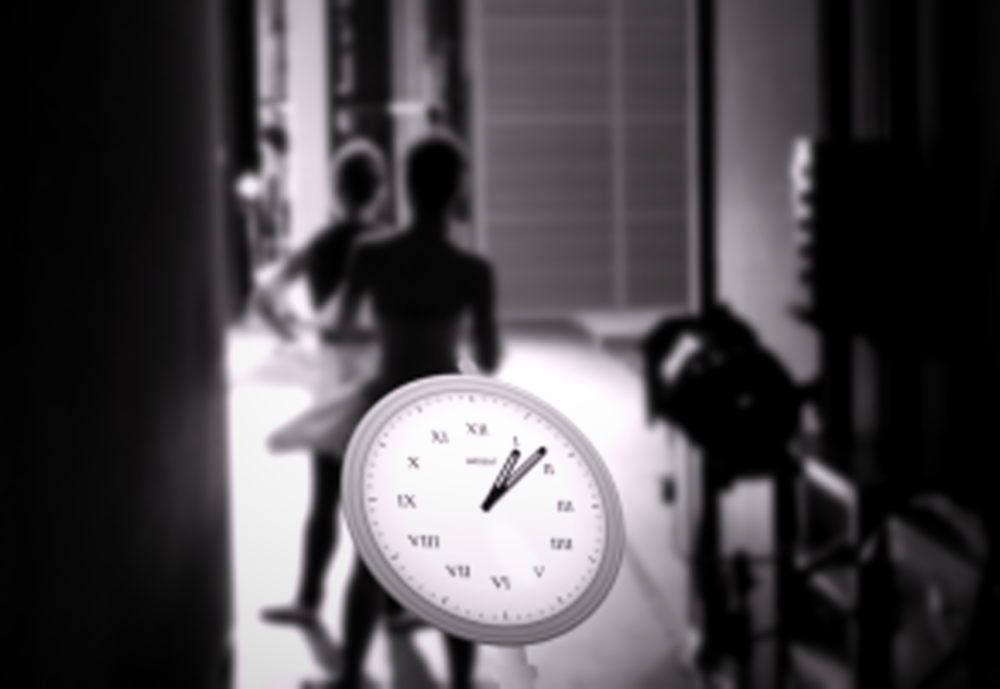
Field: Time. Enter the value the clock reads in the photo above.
1:08
